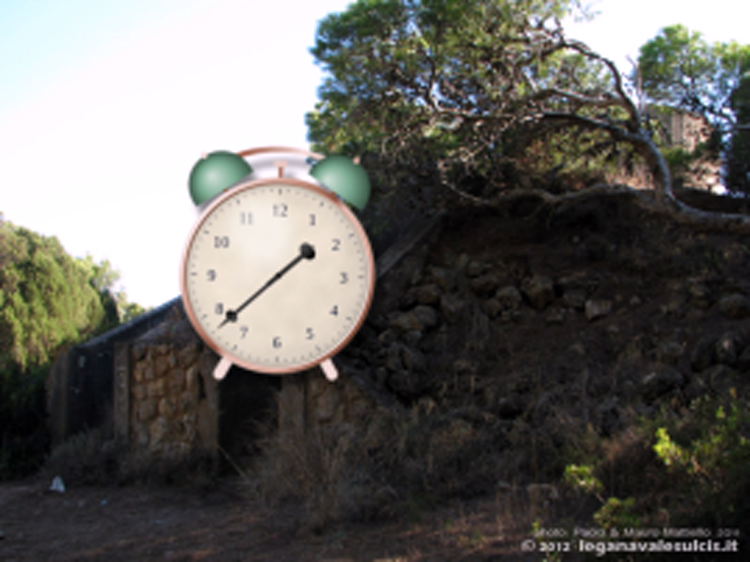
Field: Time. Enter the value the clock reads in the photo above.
1:38
